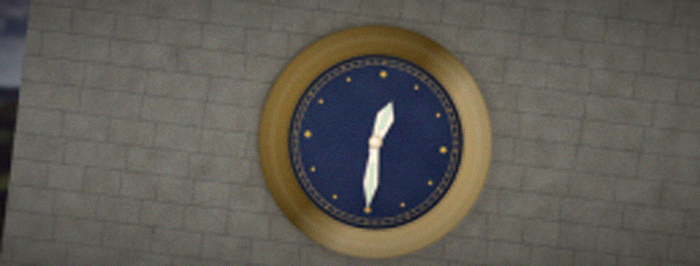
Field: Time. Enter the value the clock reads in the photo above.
12:30
